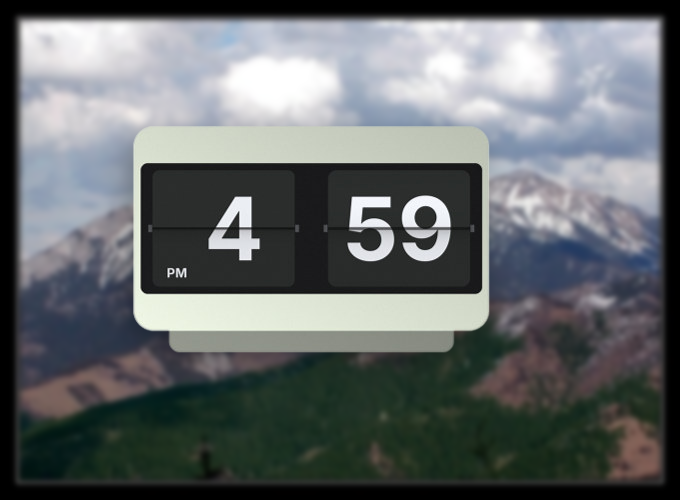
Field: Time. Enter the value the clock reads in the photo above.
4:59
